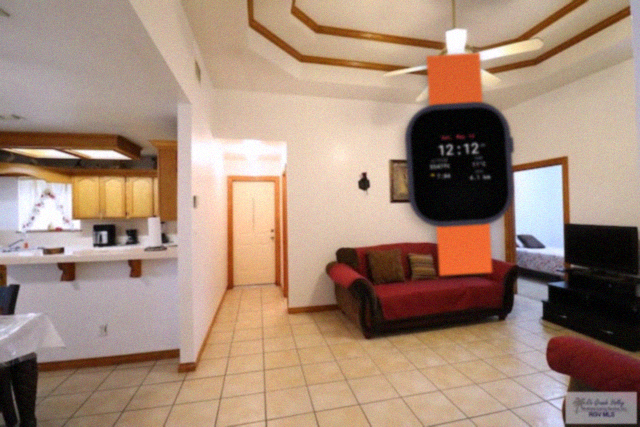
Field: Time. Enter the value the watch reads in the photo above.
12:12
